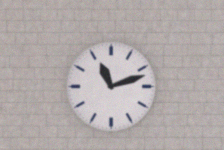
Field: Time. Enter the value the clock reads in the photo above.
11:12
